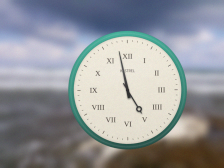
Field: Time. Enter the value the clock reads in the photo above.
4:58
